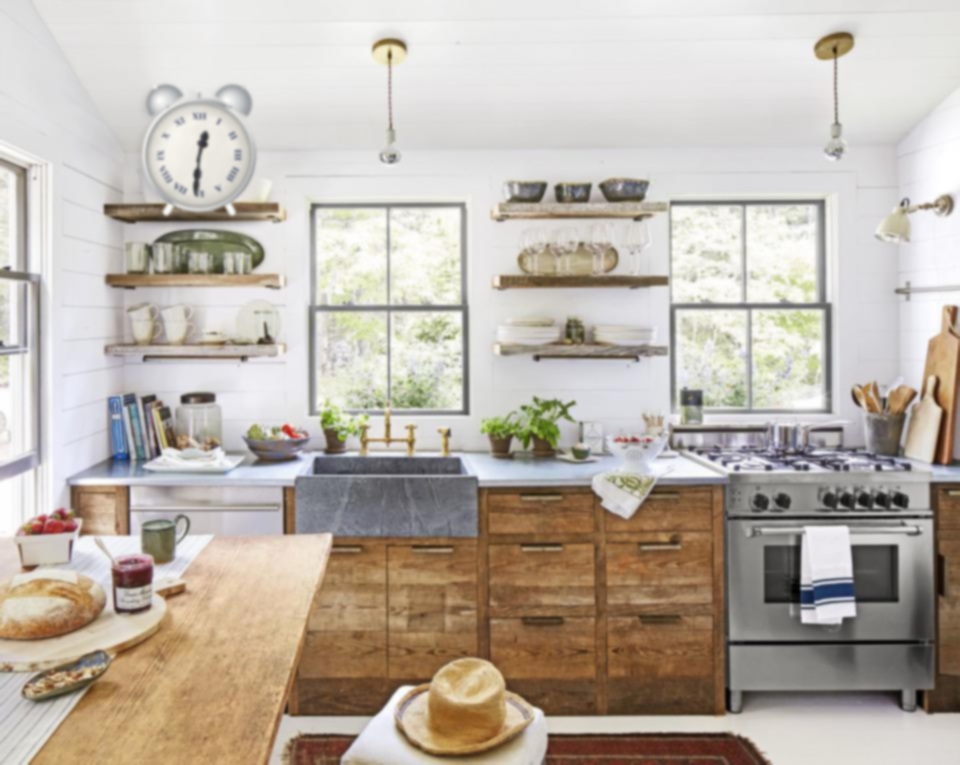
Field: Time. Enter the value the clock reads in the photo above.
12:31
